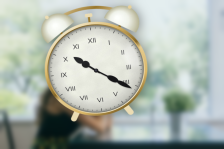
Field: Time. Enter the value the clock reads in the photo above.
10:21
